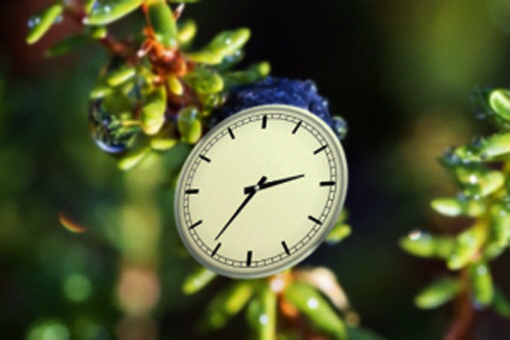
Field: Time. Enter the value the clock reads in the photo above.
2:36
